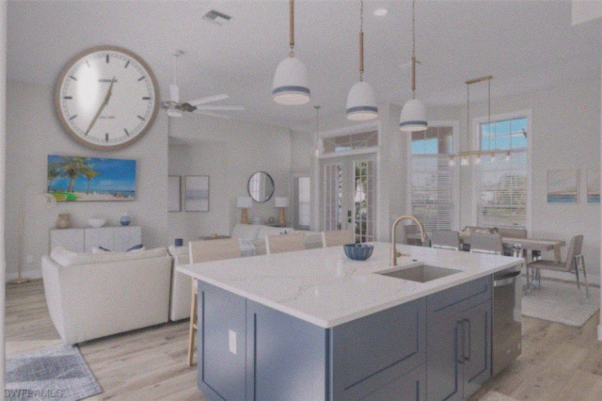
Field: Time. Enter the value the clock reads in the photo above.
12:35
